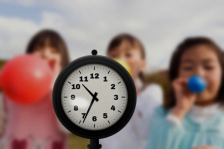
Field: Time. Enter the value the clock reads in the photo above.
10:34
